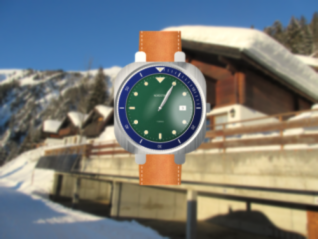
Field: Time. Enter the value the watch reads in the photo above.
1:05
